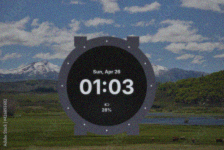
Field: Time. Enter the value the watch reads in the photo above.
1:03
